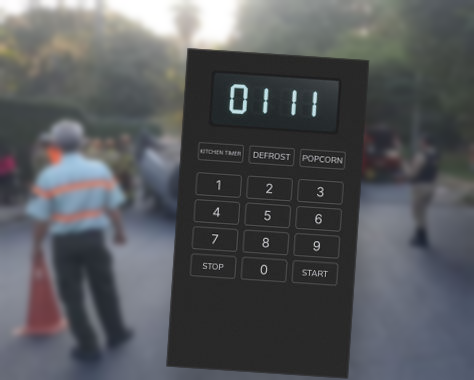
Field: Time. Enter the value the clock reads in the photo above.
1:11
